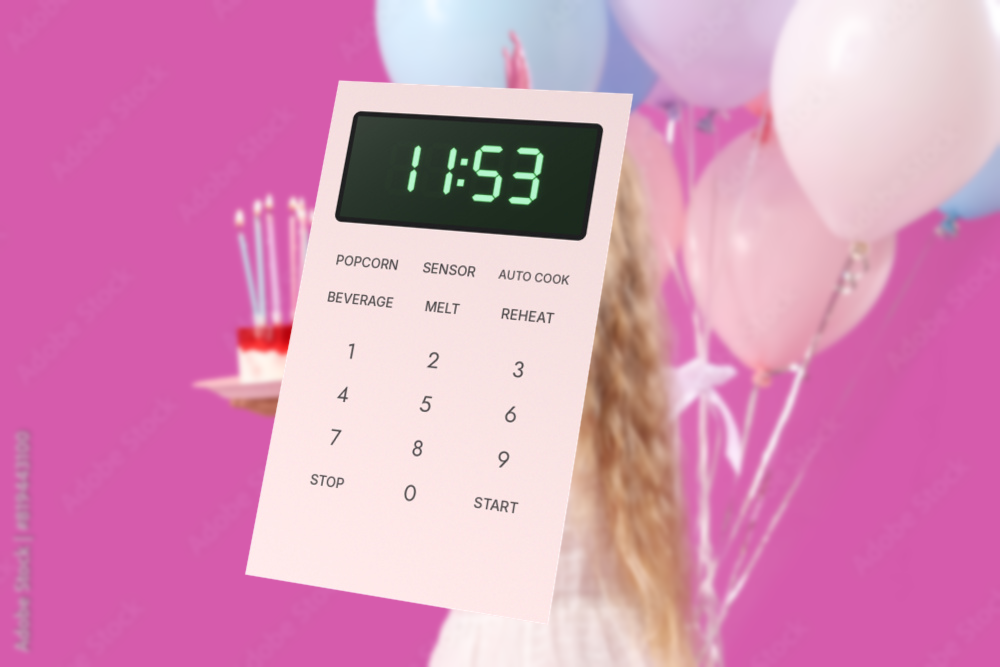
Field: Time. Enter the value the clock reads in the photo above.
11:53
